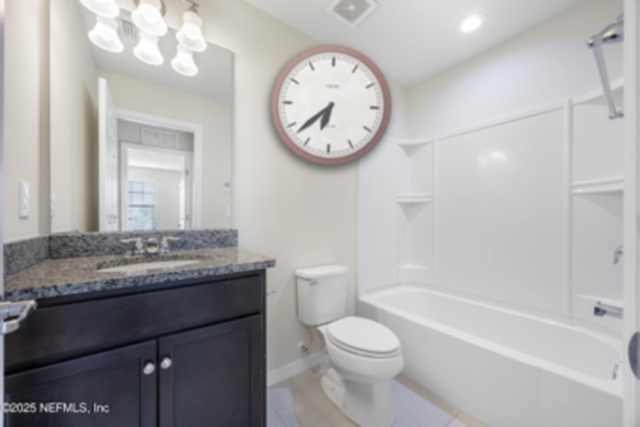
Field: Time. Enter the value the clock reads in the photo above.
6:38
